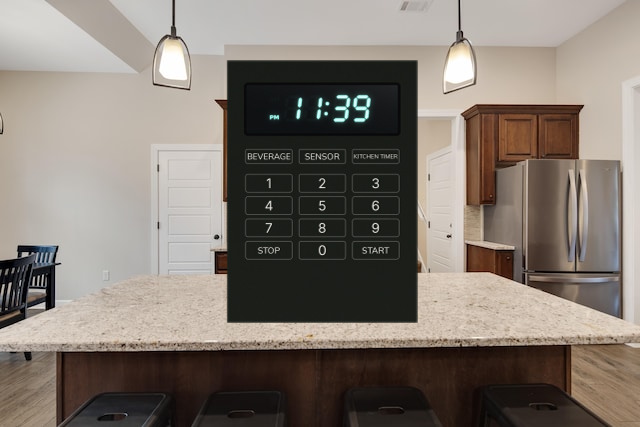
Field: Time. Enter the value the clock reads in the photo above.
11:39
